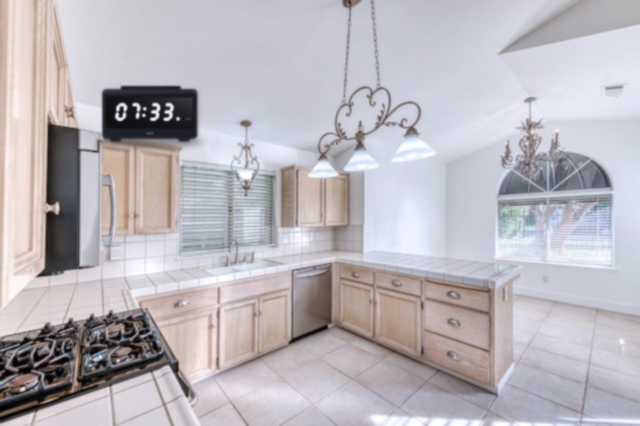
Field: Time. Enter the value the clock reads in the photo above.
7:33
